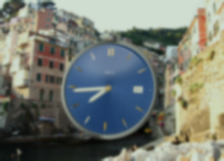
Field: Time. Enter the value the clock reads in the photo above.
7:44
